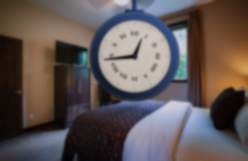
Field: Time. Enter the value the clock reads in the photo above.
12:44
